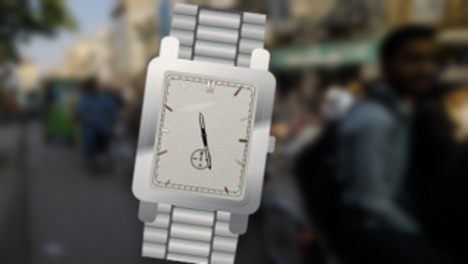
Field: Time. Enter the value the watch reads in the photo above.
11:27
